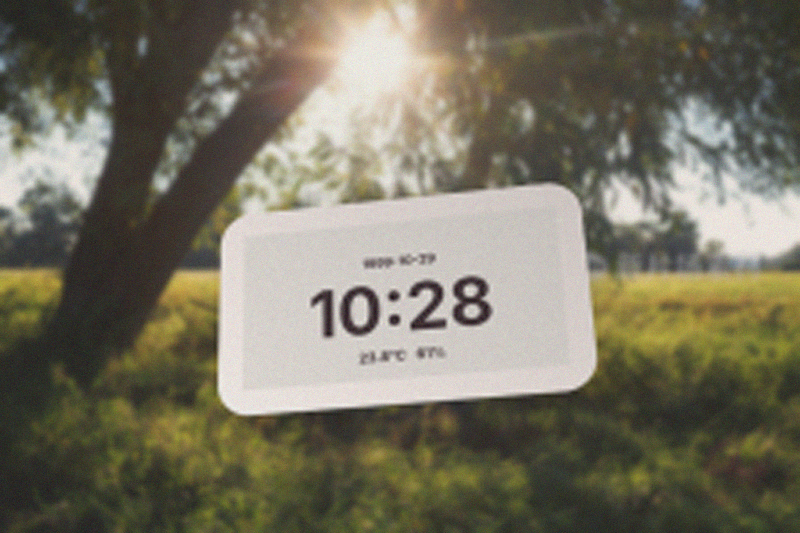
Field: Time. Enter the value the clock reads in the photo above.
10:28
